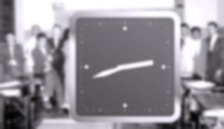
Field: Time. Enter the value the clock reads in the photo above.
2:42
